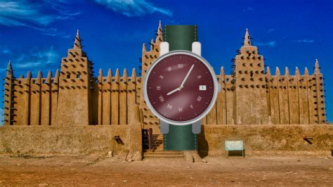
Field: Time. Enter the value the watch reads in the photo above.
8:05
